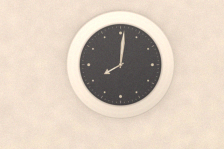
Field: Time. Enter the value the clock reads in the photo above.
8:01
